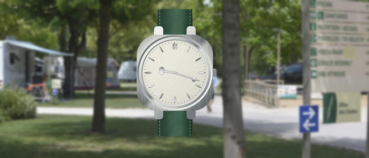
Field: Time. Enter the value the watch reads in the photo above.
9:18
